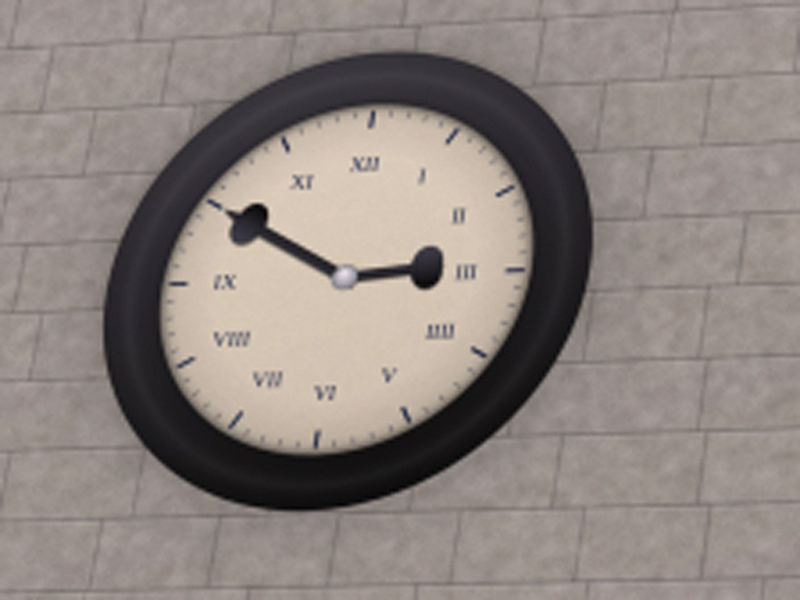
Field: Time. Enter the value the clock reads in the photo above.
2:50
